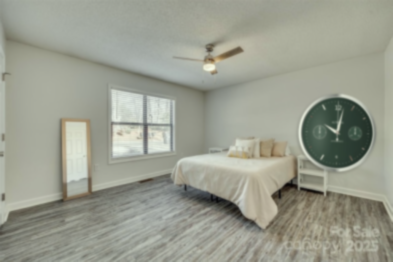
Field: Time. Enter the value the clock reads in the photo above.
10:02
